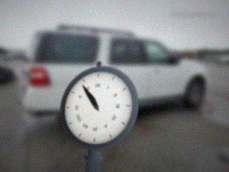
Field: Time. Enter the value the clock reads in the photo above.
10:54
